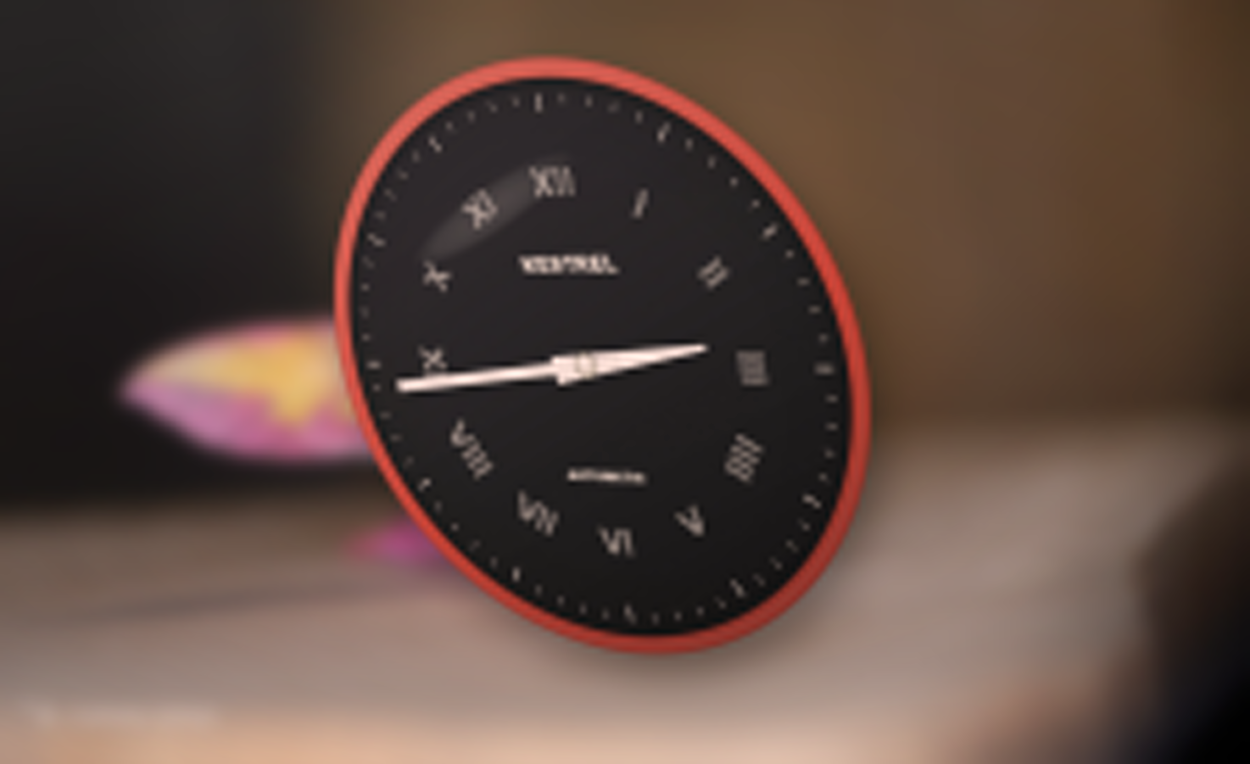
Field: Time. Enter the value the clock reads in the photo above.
2:44
